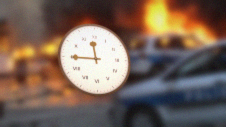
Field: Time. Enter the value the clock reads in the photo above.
11:45
